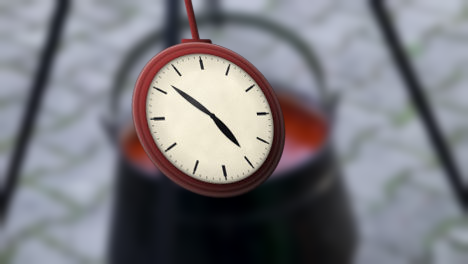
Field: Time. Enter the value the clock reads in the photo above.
4:52
